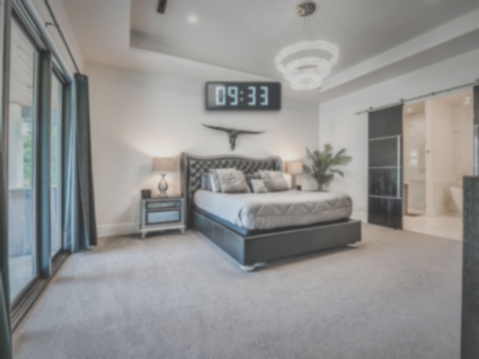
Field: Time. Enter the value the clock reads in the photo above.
9:33
